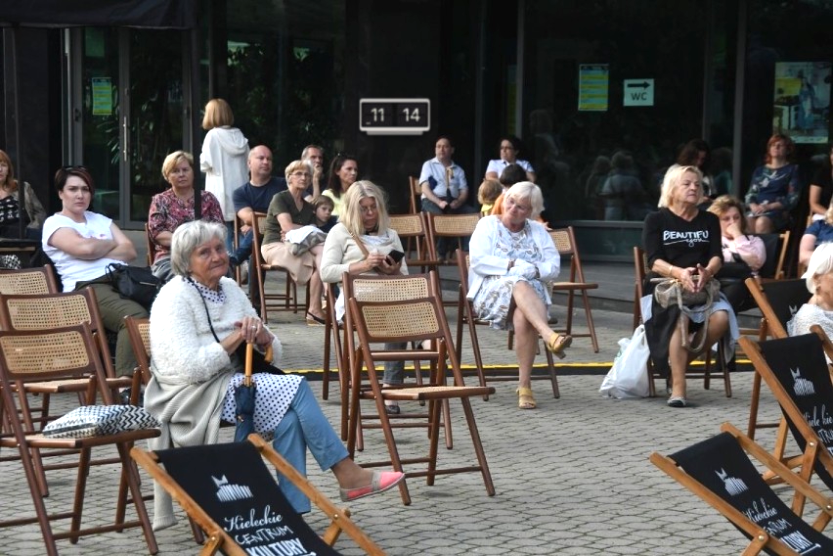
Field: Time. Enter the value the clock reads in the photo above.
11:14
